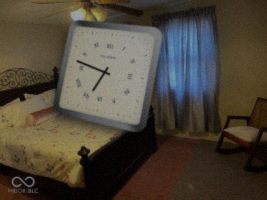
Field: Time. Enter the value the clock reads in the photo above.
6:47
